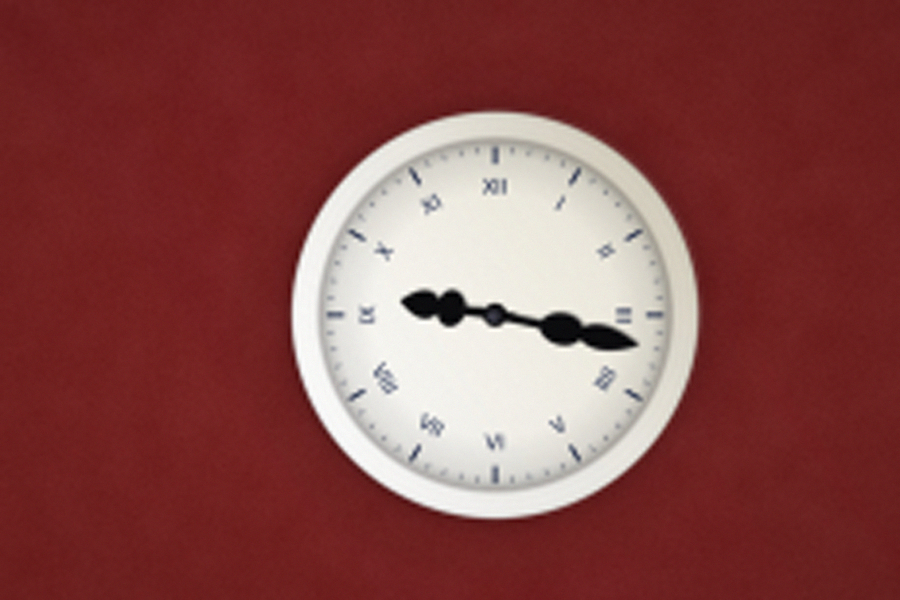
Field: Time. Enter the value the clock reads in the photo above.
9:17
